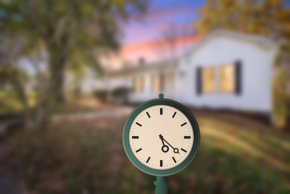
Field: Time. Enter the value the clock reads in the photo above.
5:22
